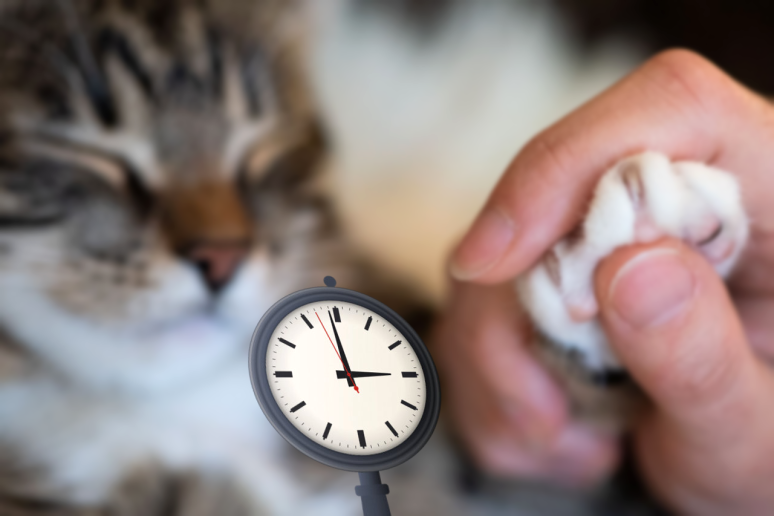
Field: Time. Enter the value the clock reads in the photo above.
2:58:57
